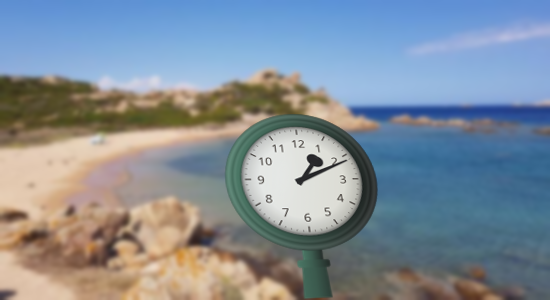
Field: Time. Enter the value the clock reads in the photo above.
1:11
